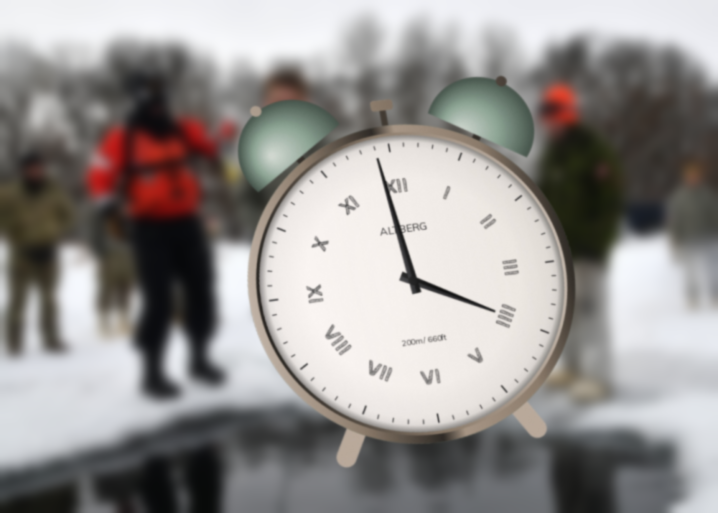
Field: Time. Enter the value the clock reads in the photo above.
3:59
